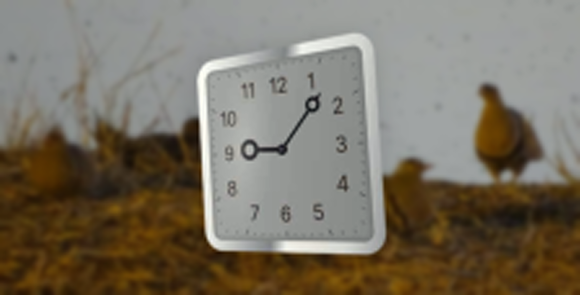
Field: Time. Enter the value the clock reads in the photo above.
9:07
